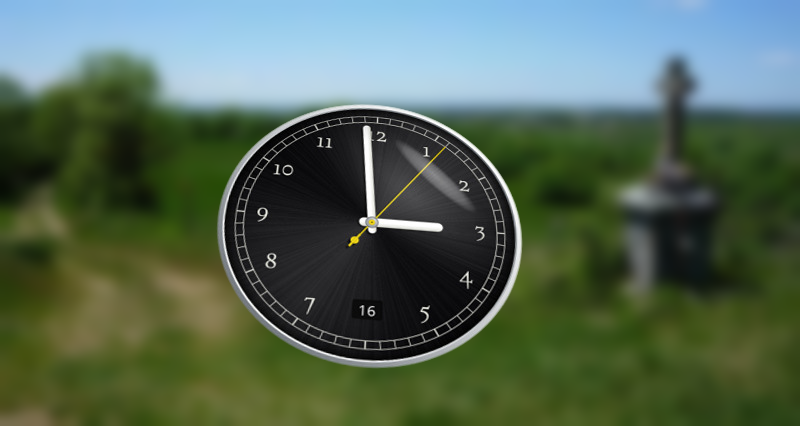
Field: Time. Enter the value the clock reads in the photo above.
2:59:06
